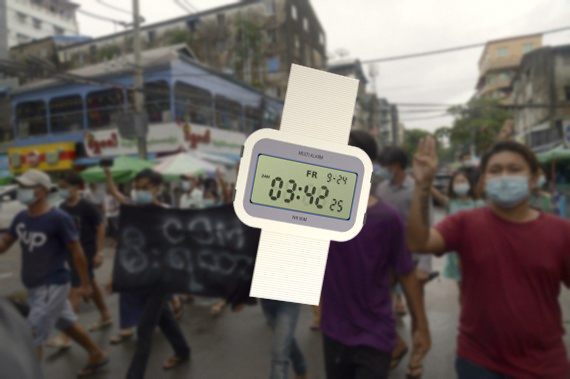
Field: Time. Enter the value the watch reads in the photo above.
3:42:25
